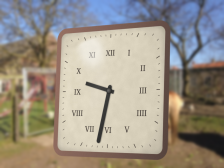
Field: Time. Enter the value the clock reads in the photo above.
9:32
